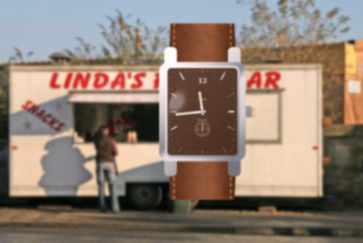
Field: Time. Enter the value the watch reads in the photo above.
11:44
